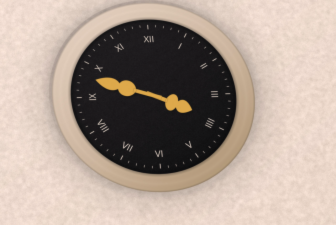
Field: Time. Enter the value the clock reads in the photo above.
3:48
